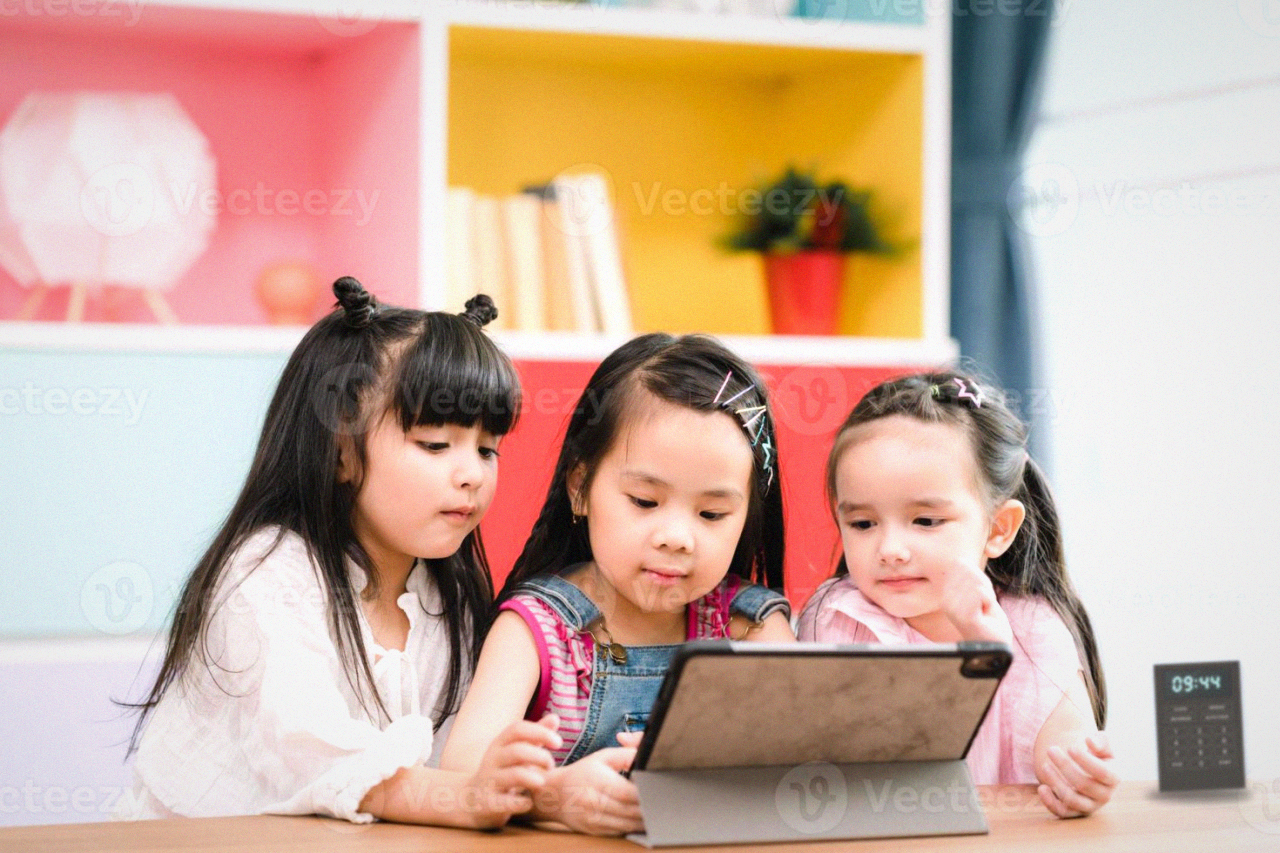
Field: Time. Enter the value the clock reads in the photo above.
9:44
